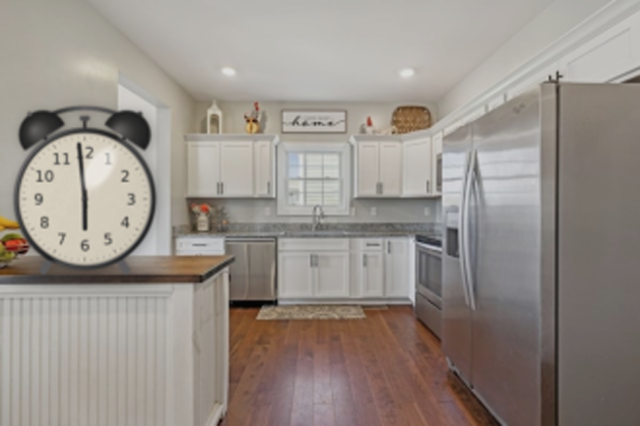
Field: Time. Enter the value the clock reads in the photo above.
5:59
